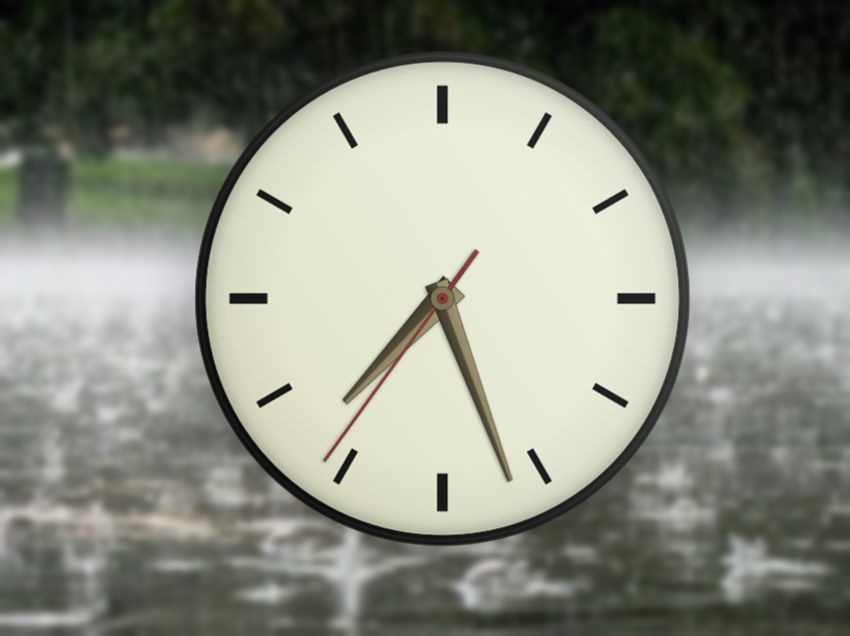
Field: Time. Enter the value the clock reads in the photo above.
7:26:36
